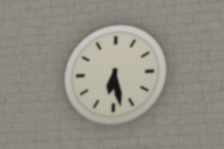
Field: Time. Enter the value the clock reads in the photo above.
6:28
